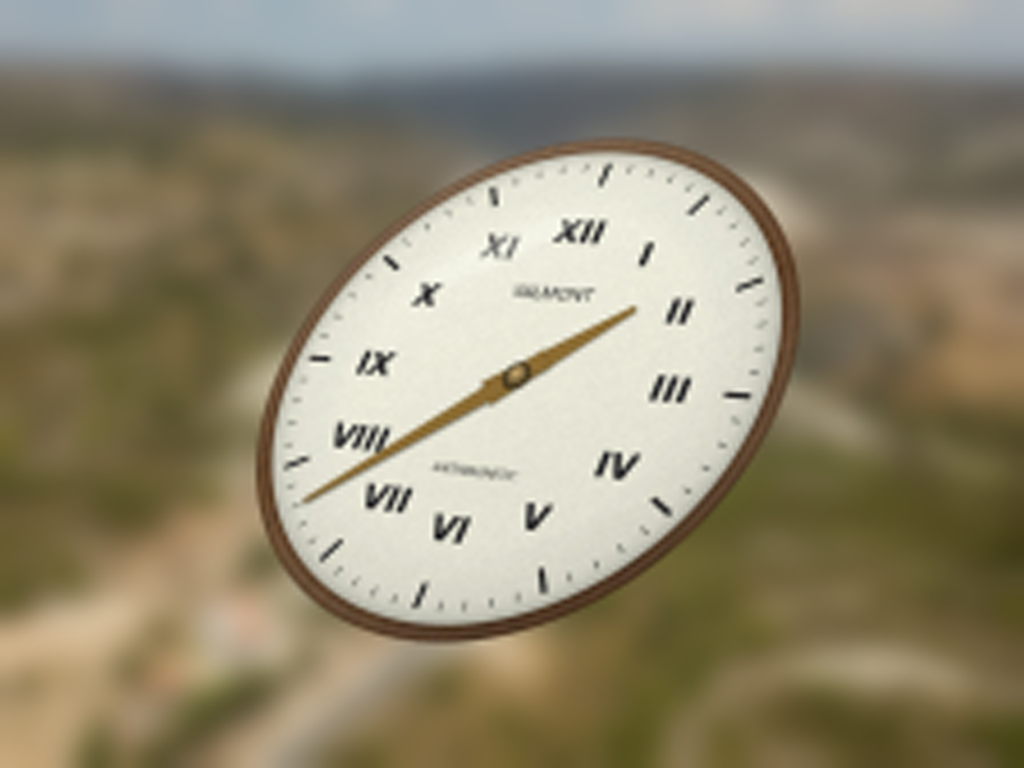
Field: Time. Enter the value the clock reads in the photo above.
1:38
